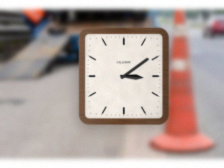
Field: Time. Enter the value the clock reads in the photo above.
3:09
